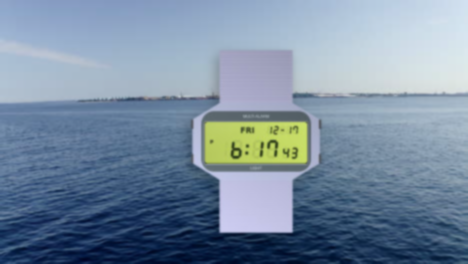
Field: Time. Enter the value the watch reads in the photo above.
6:17:43
